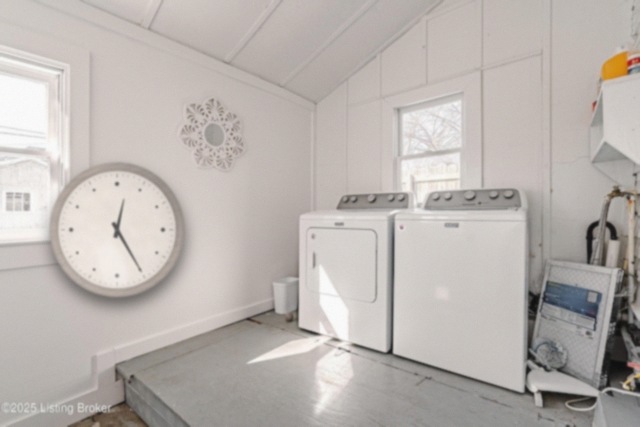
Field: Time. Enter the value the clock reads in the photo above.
12:25
